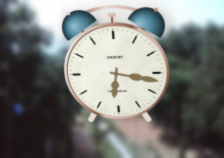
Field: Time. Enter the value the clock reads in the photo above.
6:17
